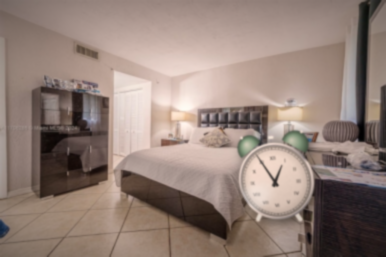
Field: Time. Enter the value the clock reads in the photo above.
12:55
